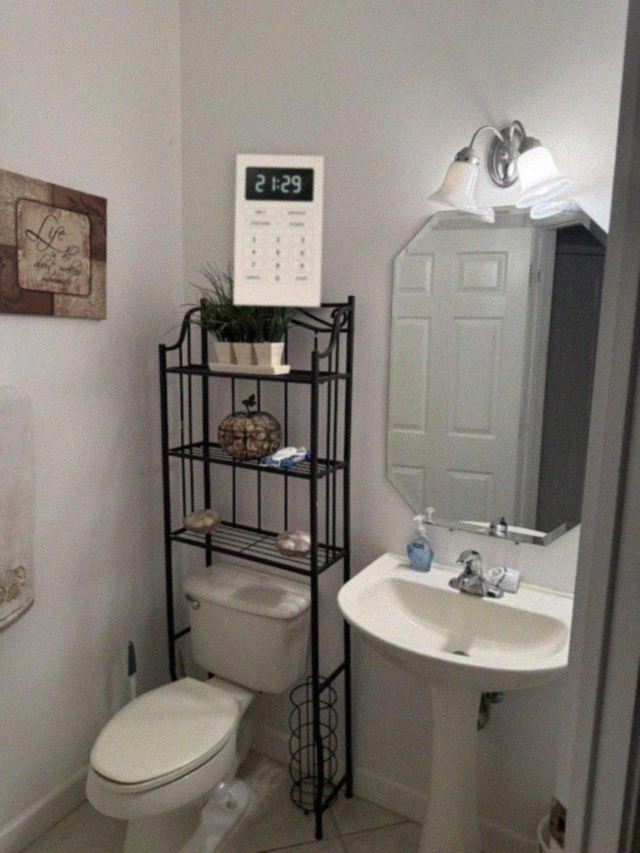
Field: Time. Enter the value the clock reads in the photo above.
21:29
